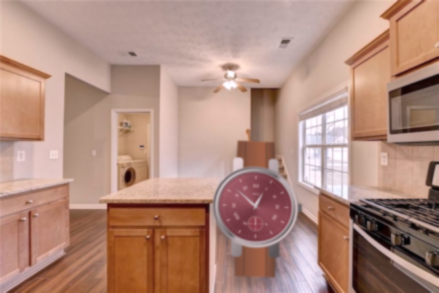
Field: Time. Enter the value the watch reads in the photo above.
12:52
